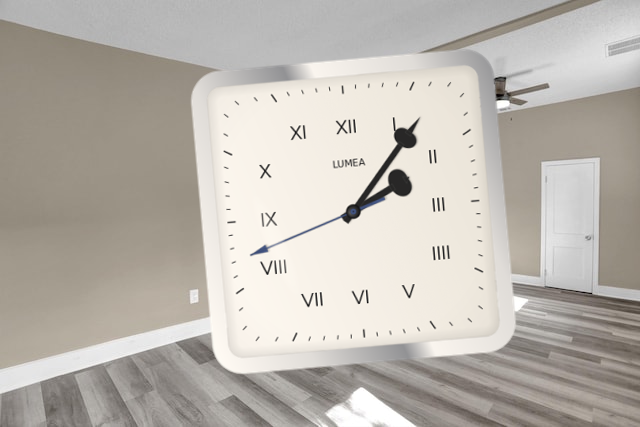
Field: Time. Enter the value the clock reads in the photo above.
2:06:42
